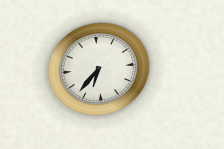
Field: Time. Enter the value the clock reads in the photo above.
6:37
